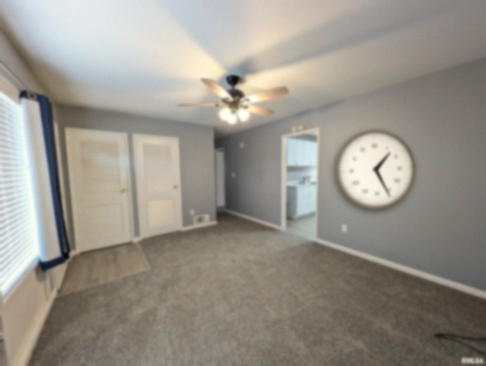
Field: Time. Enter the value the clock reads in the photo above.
1:26
